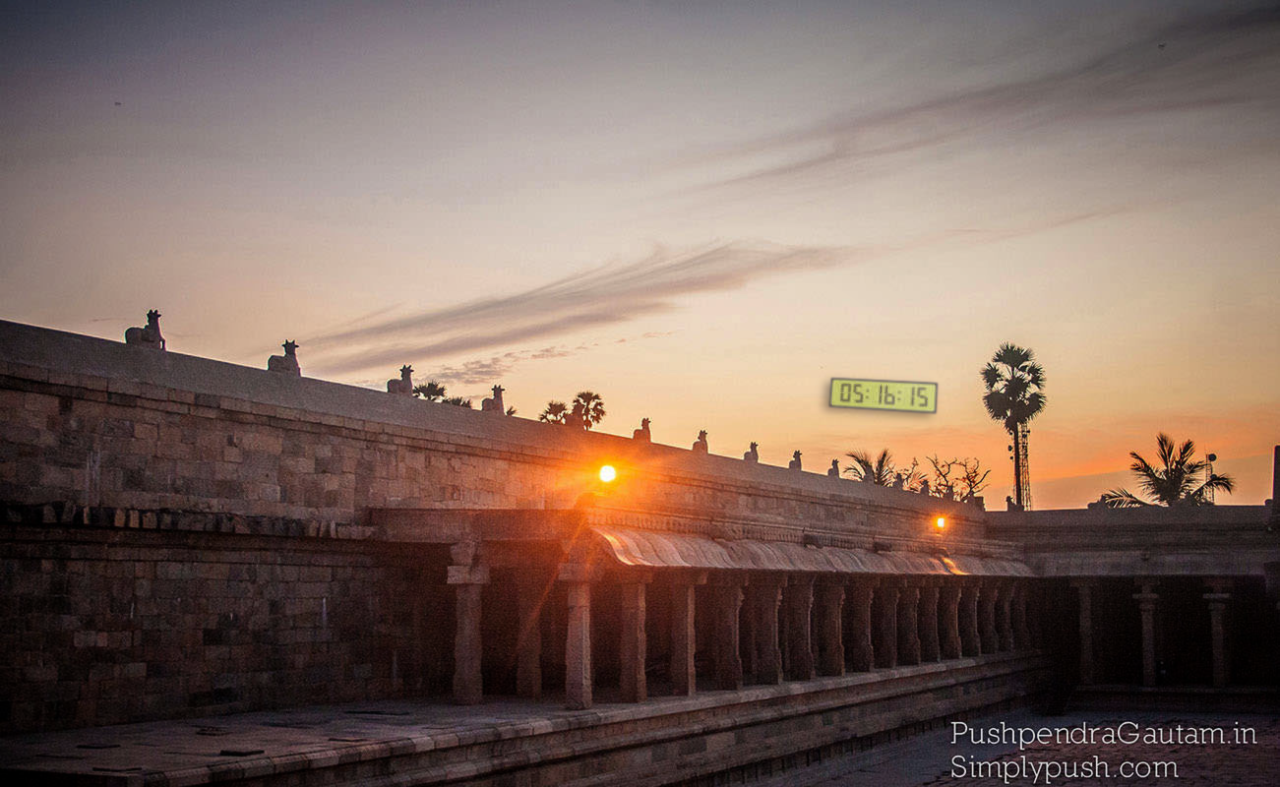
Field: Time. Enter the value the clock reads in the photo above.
5:16:15
